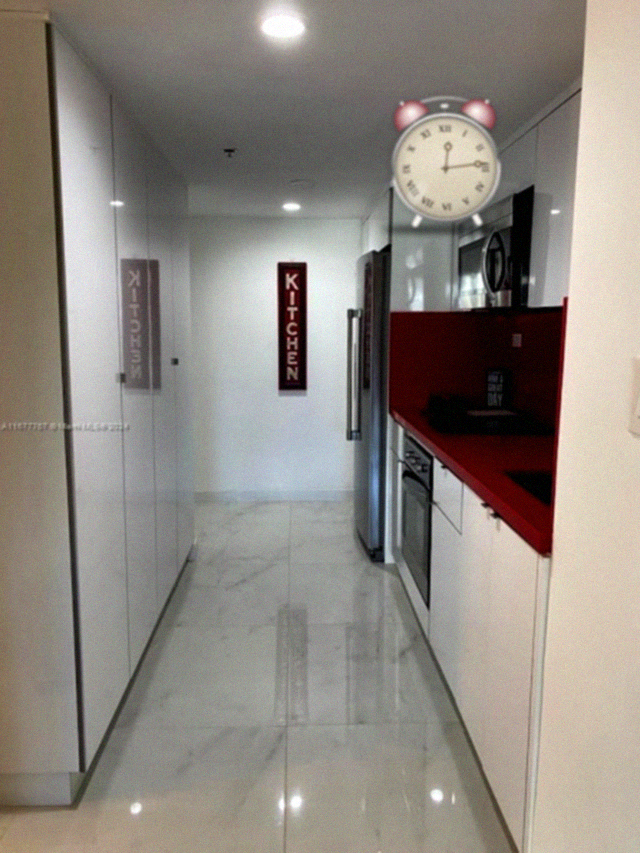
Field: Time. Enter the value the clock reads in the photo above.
12:14
